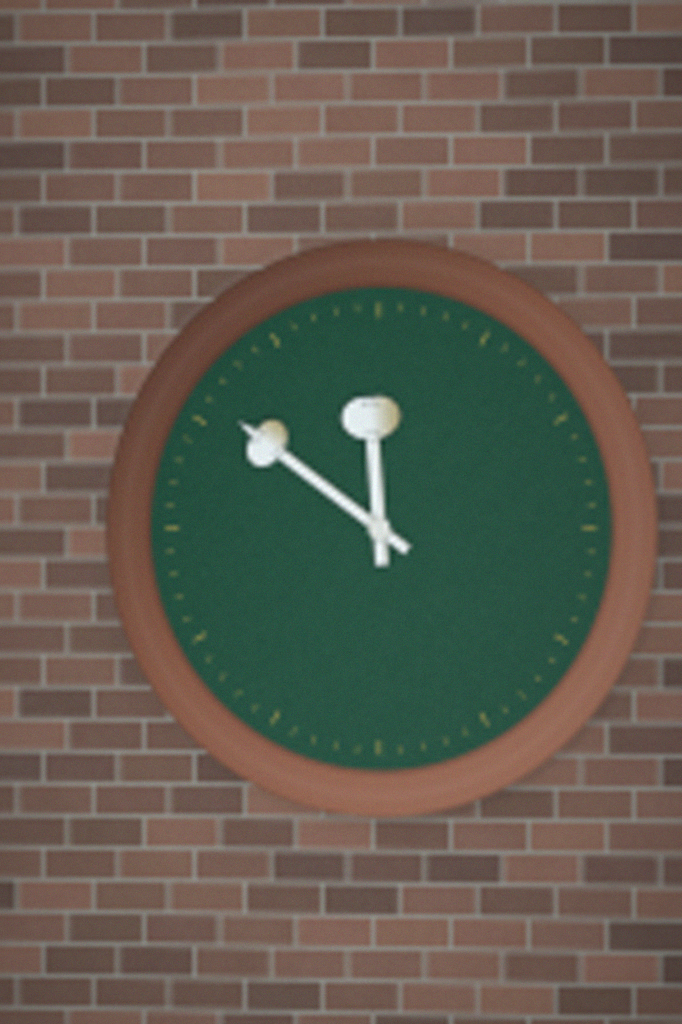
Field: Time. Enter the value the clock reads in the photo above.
11:51
